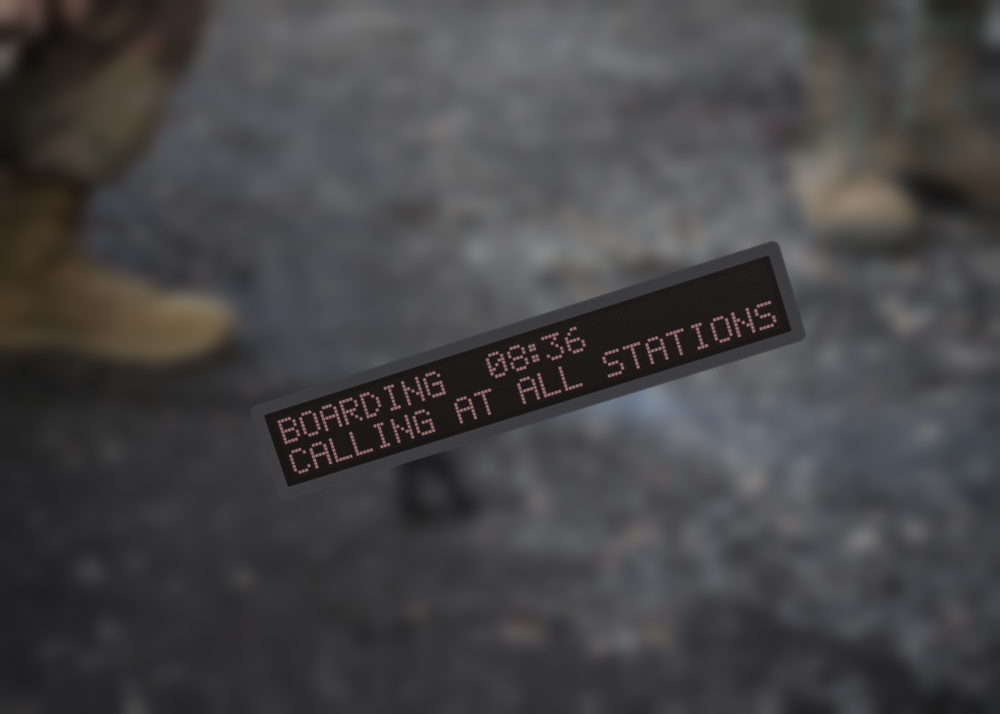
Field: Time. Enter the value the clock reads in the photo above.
8:36
